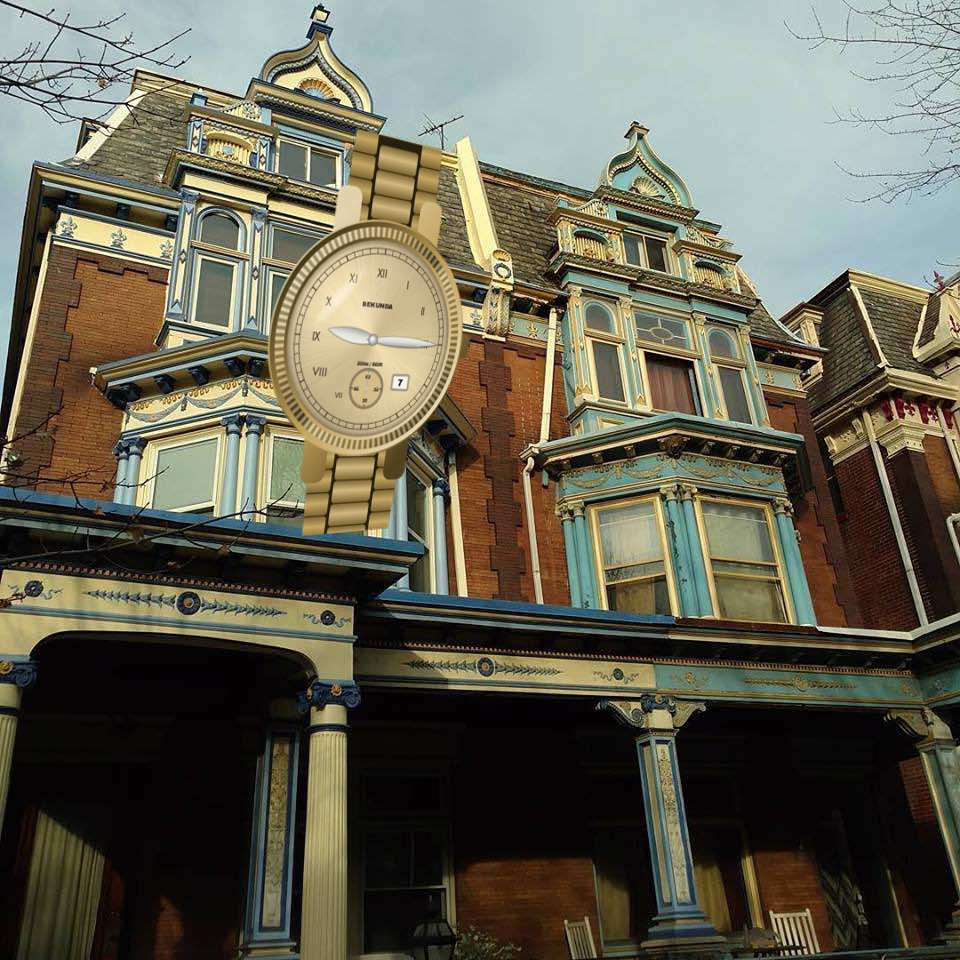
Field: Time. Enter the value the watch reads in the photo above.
9:15
